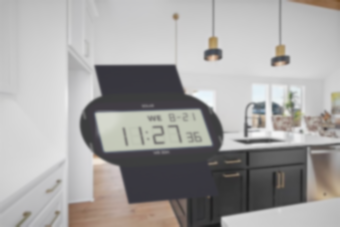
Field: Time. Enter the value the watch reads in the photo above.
11:27
